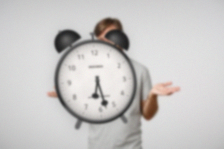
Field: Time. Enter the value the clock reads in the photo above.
6:28
